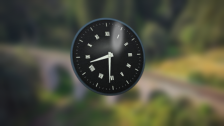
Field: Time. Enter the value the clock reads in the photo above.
8:31
